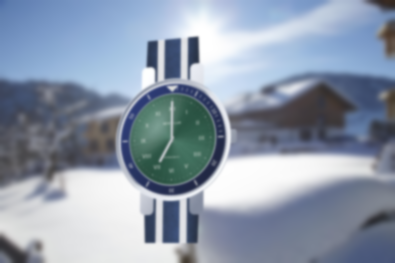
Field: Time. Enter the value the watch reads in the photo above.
7:00
